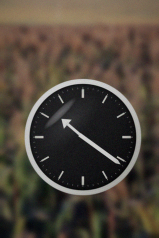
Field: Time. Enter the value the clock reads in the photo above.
10:21
